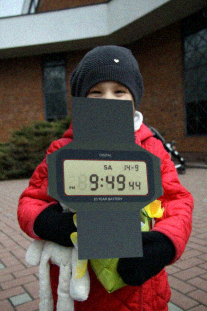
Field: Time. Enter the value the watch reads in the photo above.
9:49:44
